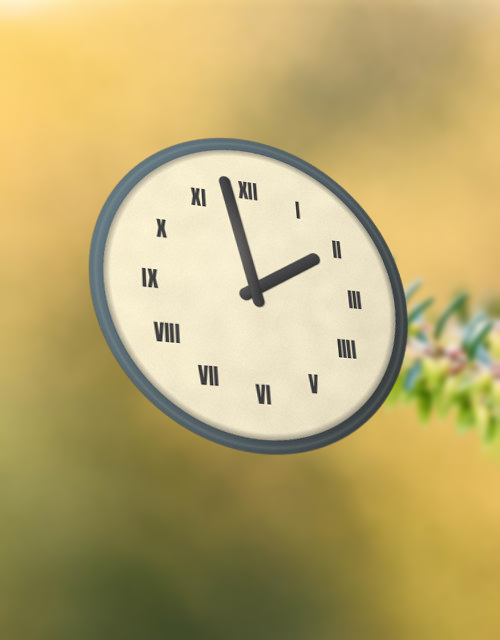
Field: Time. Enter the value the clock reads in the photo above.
1:58
